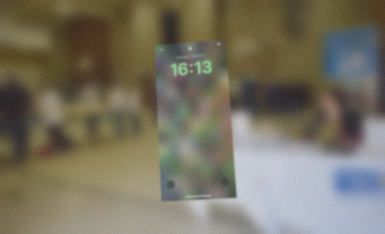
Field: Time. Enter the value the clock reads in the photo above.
16:13
